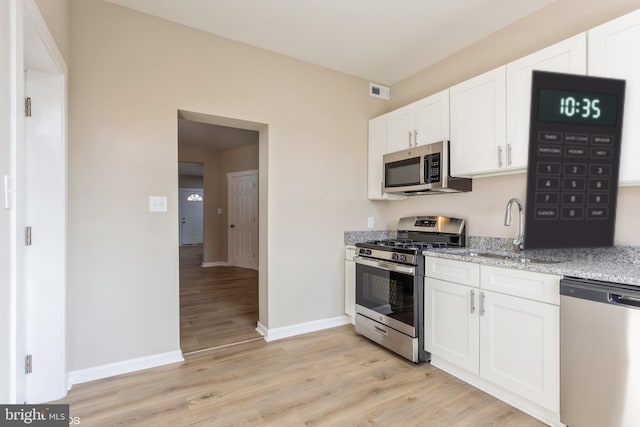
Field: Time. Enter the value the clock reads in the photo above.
10:35
